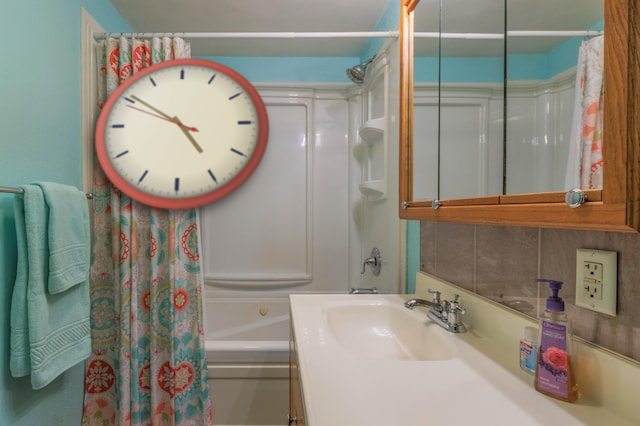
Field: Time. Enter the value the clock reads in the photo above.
4:50:49
